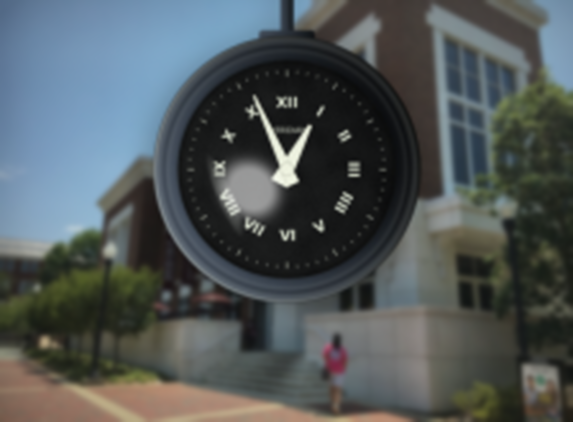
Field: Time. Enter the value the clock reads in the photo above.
12:56
